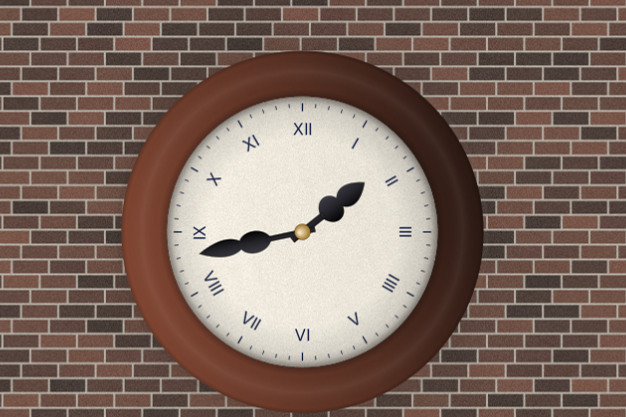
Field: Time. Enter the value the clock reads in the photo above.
1:43
